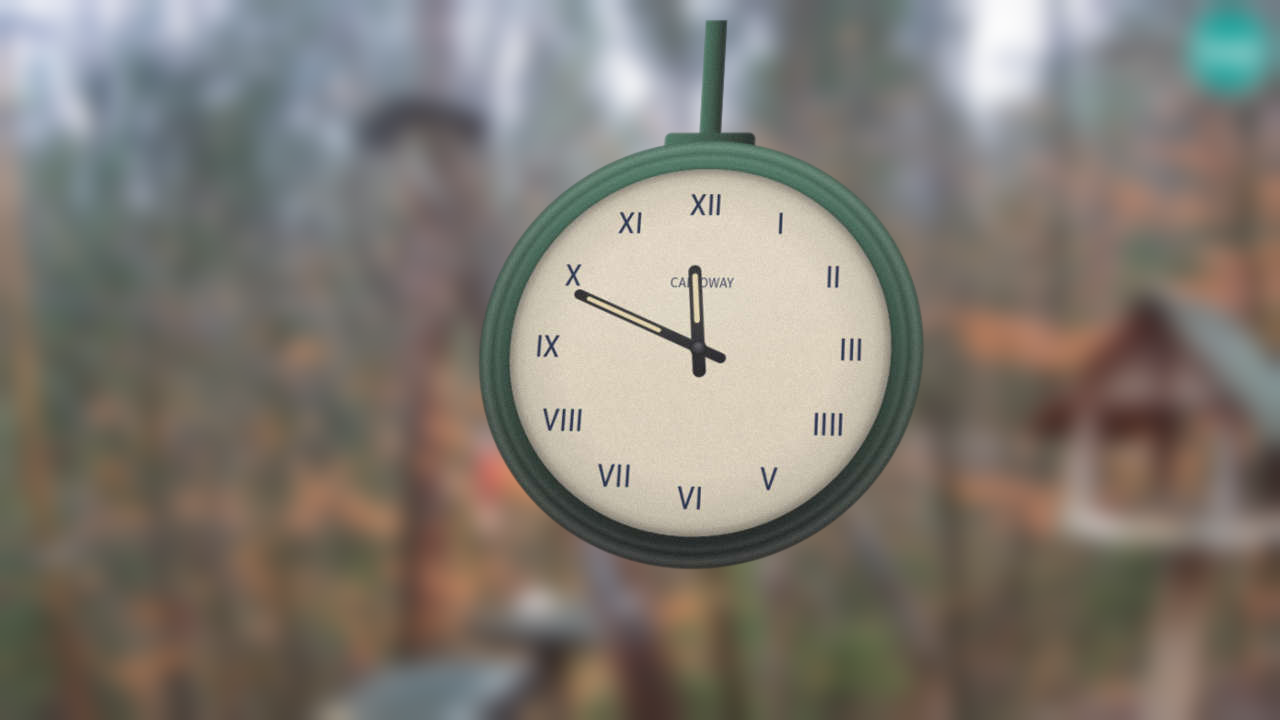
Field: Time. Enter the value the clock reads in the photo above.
11:49
